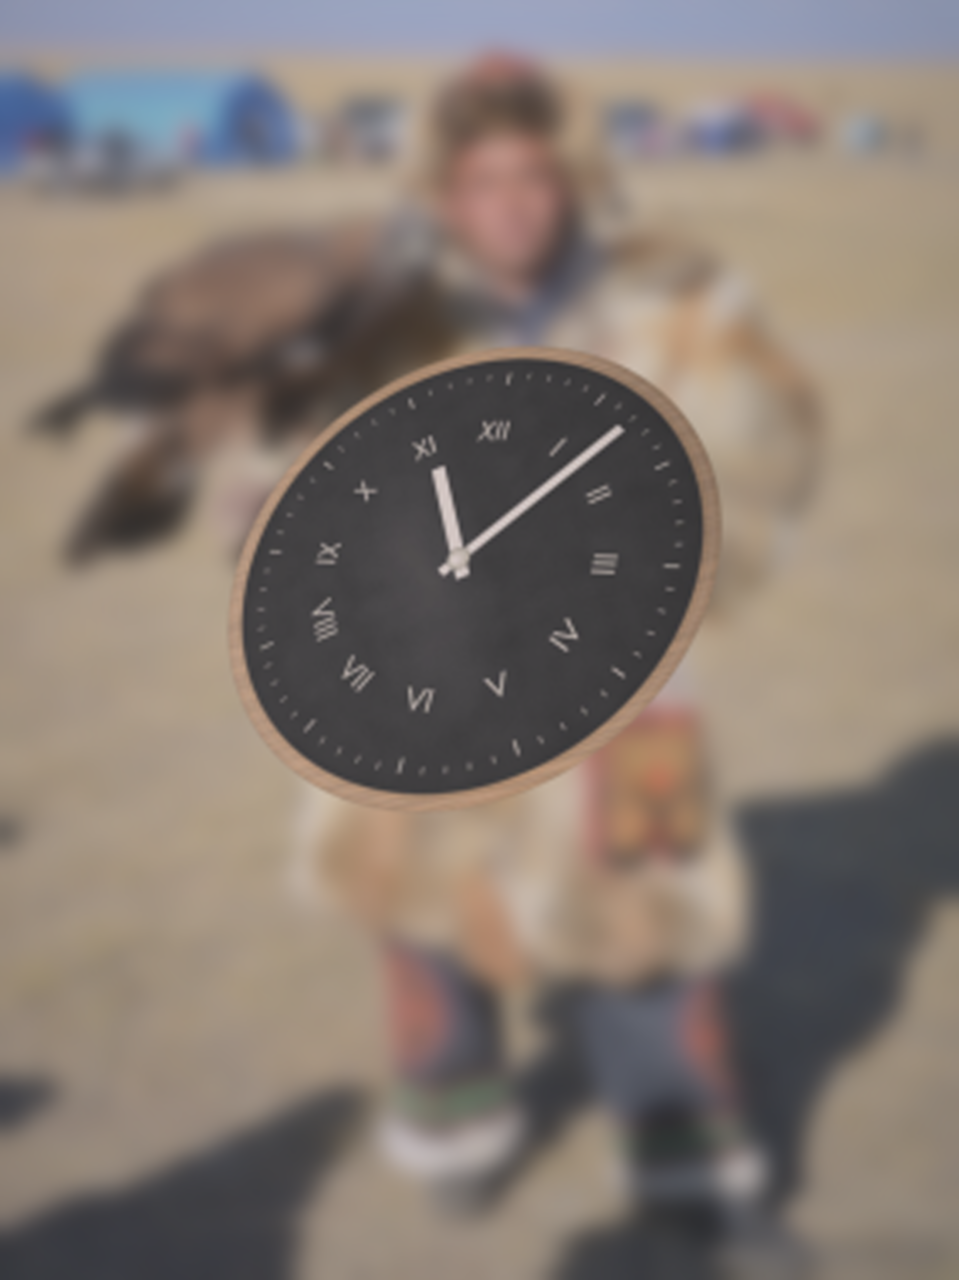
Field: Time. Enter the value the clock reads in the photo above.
11:07
